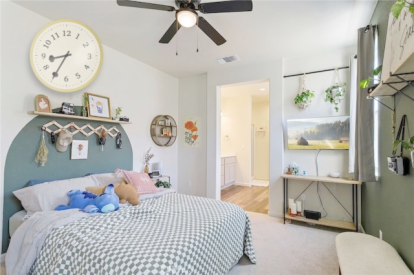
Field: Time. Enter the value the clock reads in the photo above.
8:35
